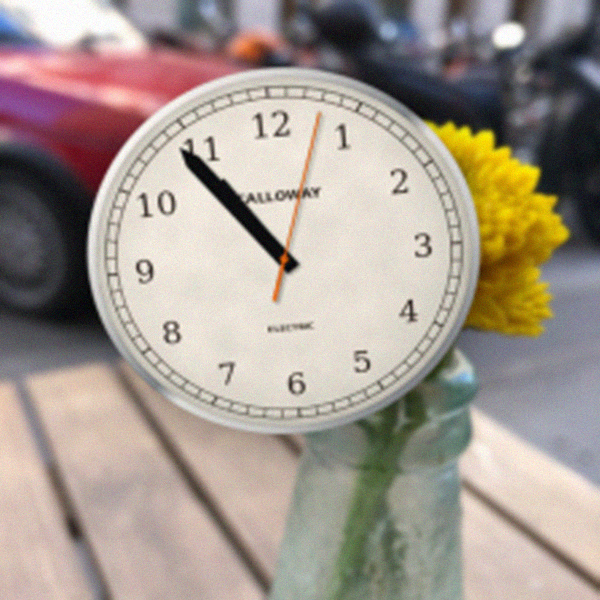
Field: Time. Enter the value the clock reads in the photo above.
10:54:03
